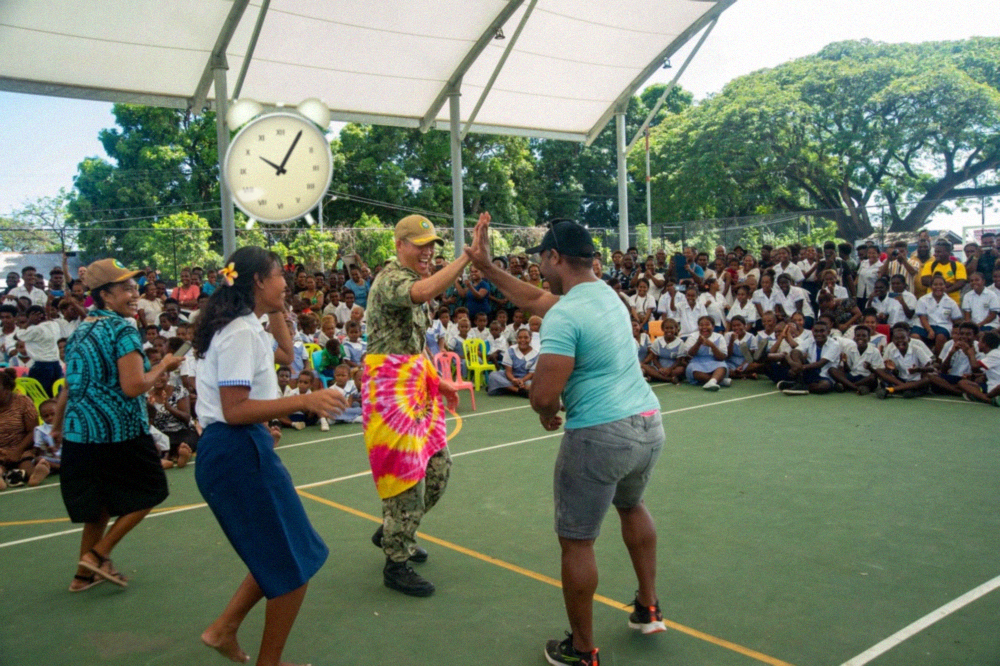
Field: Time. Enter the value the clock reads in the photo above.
10:05
